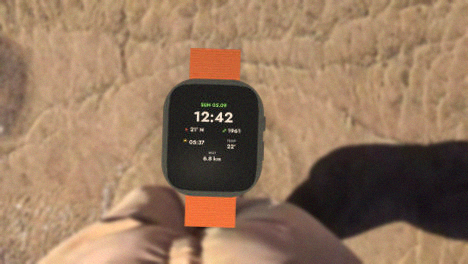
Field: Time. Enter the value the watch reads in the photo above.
12:42
